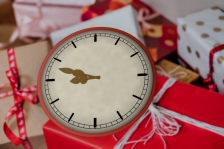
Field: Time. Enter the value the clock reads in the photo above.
8:48
